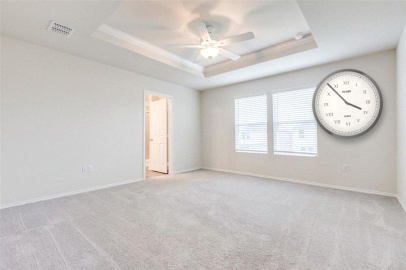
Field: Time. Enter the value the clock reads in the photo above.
3:53
